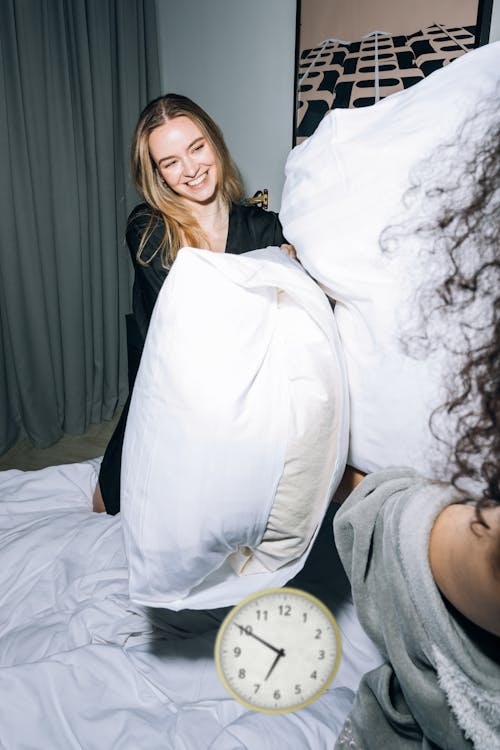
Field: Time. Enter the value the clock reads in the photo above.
6:50
